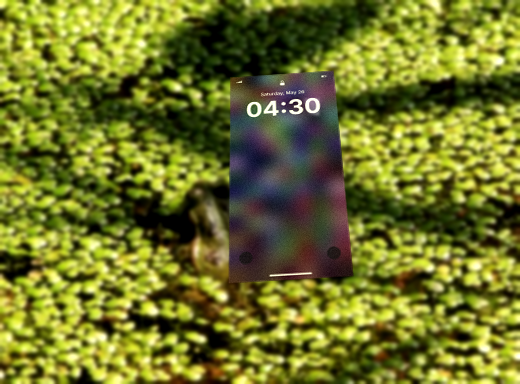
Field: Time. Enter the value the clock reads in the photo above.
4:30
